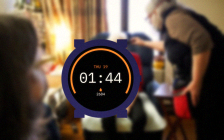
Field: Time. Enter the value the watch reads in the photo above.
1:44
